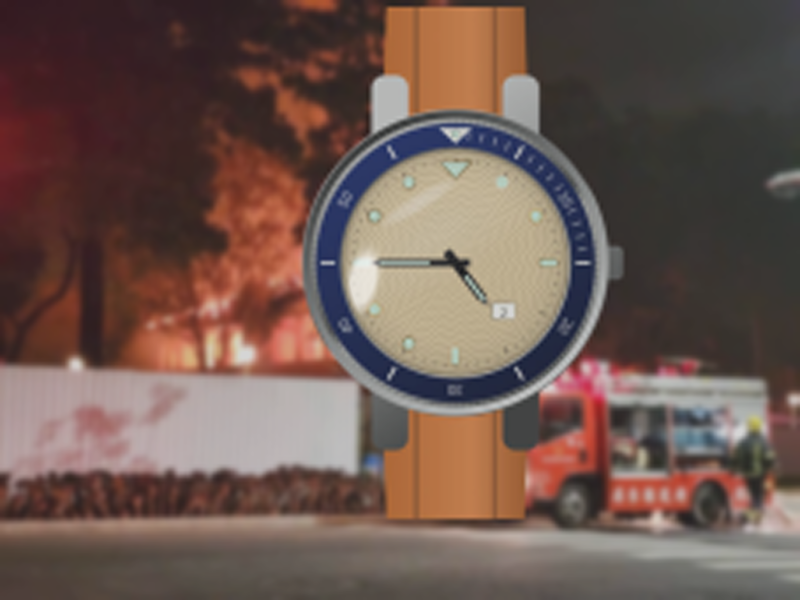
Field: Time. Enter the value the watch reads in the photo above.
4:45
